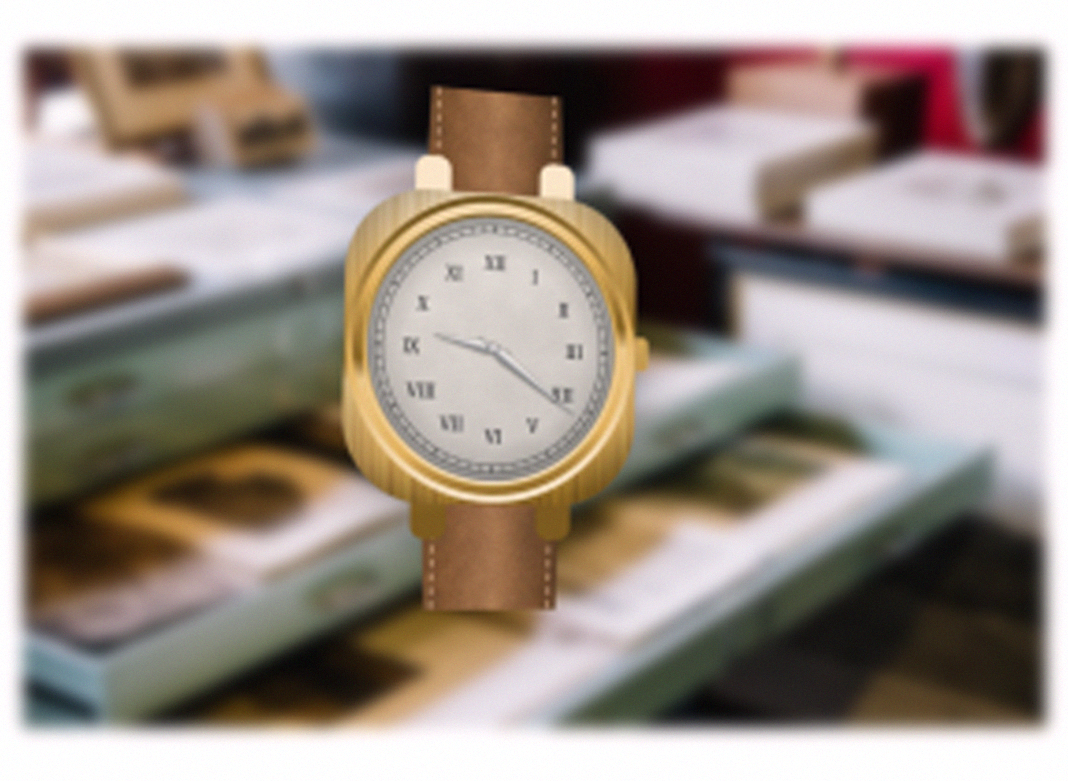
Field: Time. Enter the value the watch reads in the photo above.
9:21
